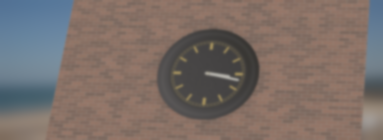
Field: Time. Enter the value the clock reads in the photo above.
3:17
